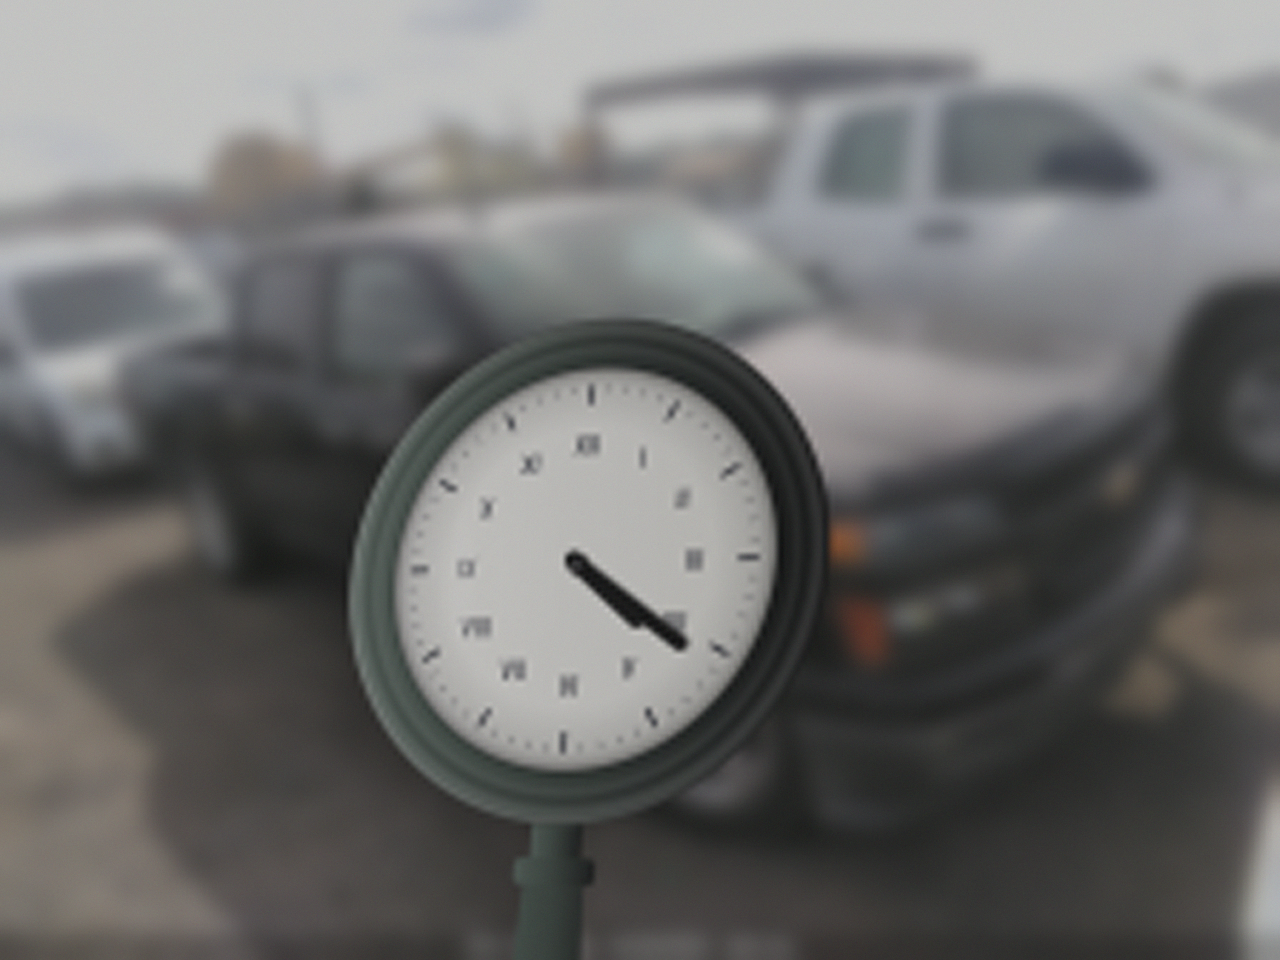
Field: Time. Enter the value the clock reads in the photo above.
4:21
